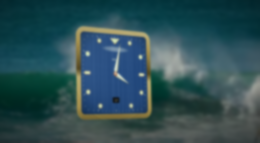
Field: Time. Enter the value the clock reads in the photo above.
4:02
